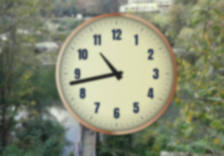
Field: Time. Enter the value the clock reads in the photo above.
10:43
